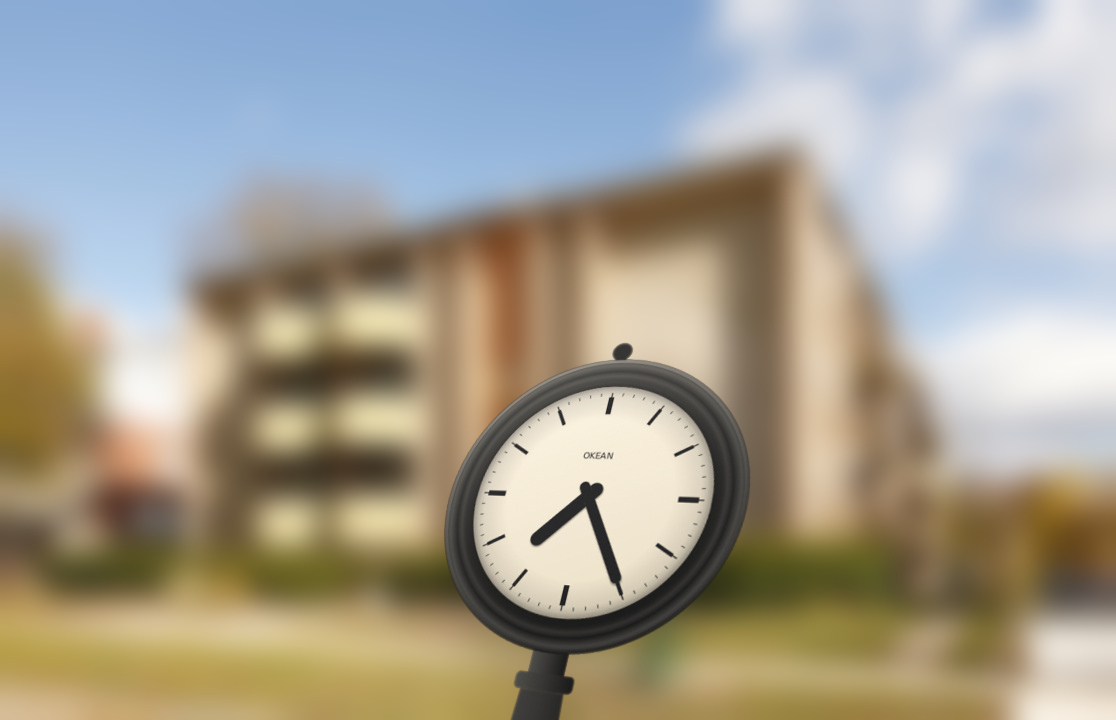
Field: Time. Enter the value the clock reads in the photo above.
7:25
